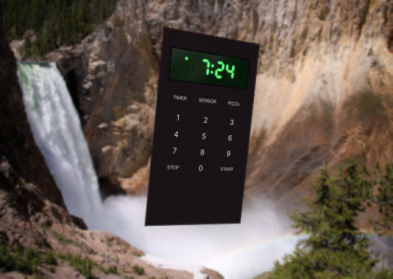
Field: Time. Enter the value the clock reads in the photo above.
7:24
